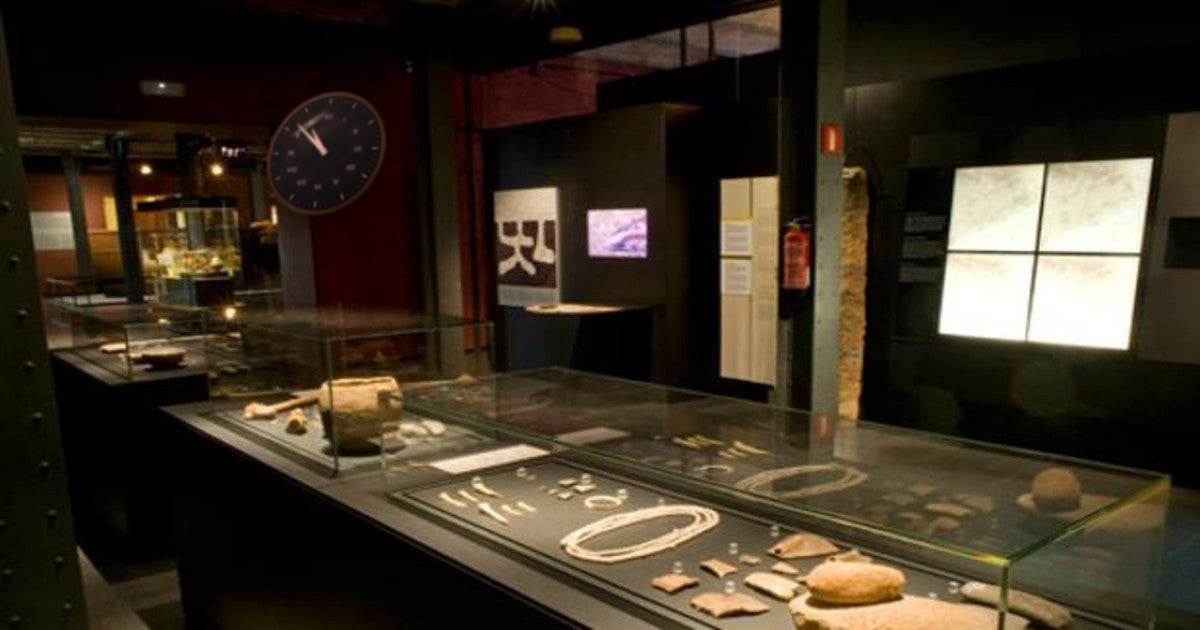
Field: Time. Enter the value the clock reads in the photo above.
10:52
